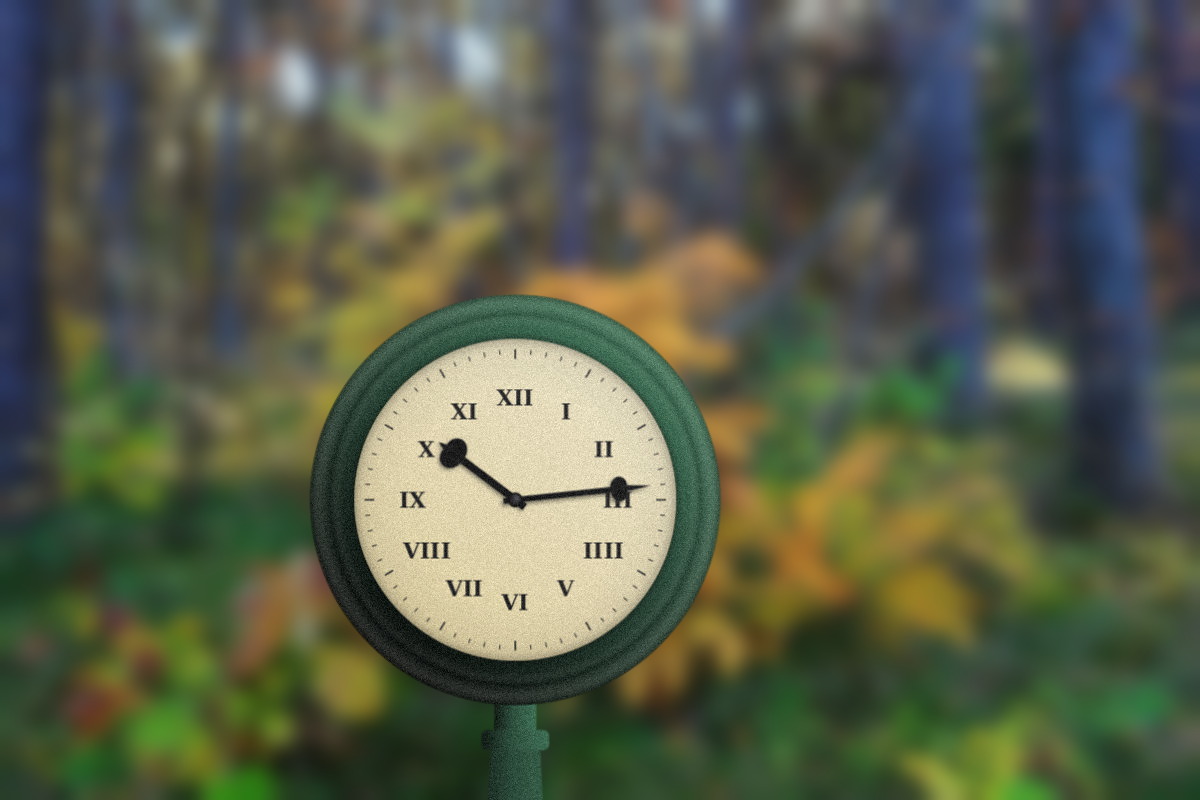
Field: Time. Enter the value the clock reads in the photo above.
10:14
